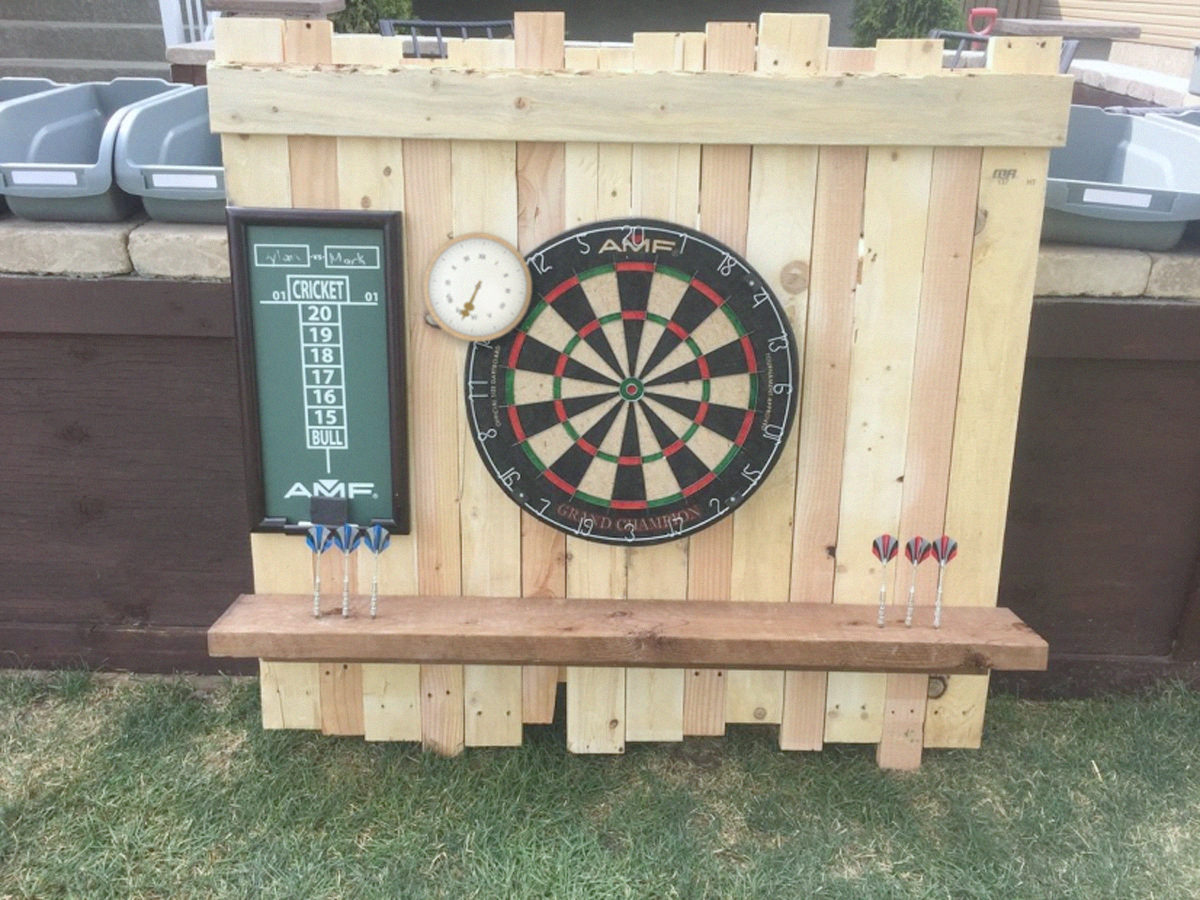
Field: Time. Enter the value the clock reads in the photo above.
6:33
